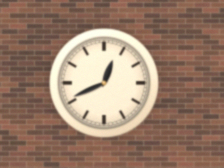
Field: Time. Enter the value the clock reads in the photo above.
12:41
